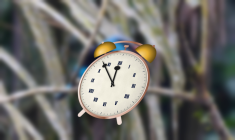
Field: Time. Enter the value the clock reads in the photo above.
11:53
